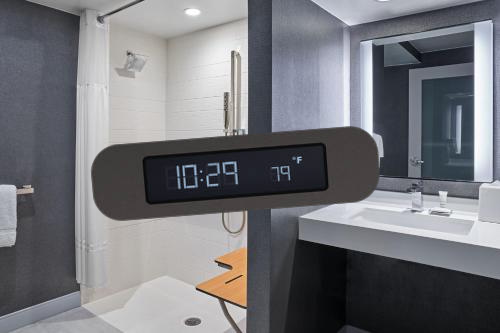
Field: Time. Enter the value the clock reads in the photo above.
10:29
